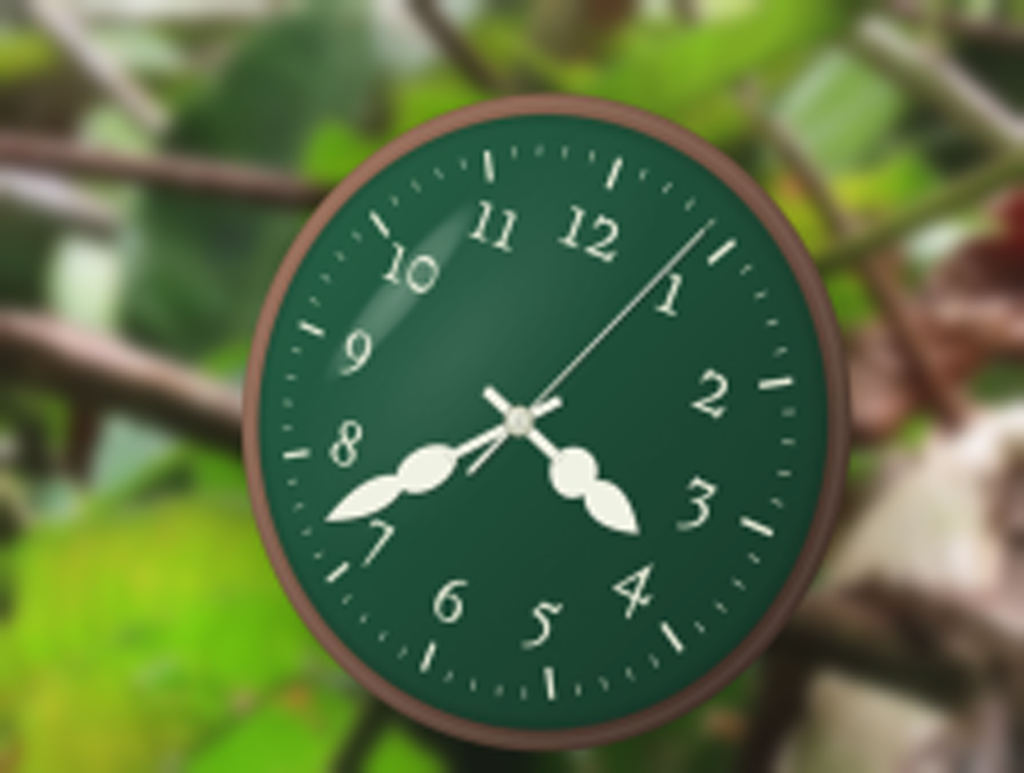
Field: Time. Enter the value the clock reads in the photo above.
3:37:04
